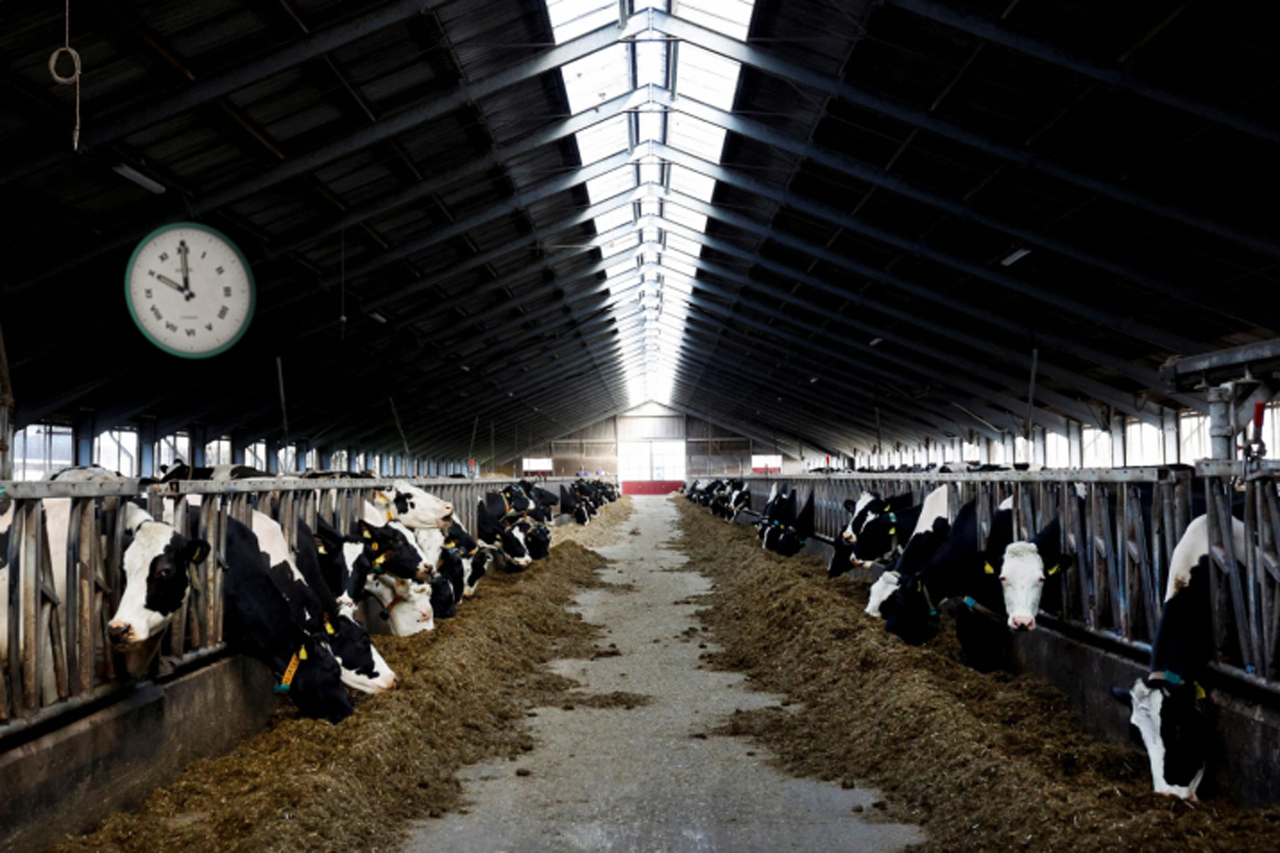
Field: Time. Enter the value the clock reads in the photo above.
10:00
